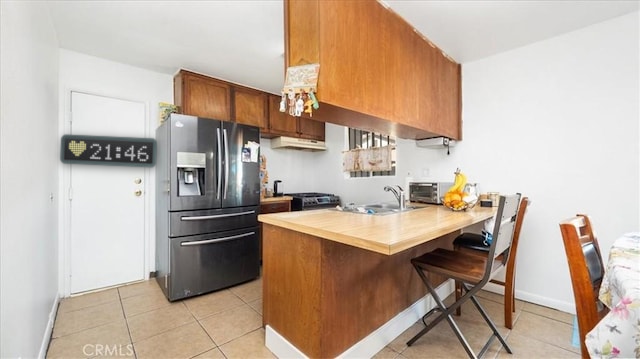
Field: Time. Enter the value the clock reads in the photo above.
21:46
